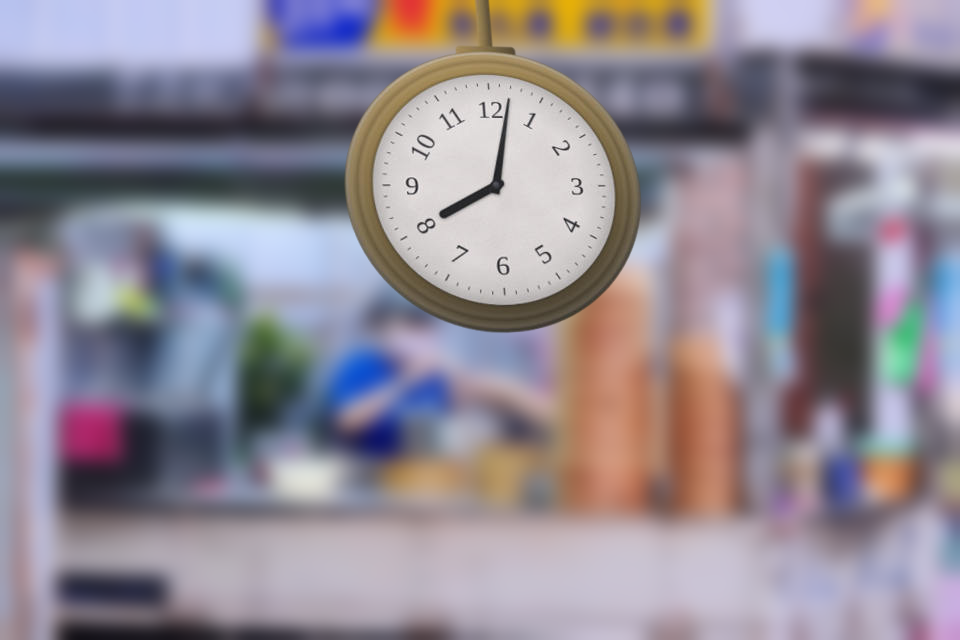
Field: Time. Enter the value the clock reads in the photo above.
8:02
